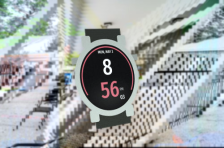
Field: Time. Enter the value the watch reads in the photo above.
8:56
